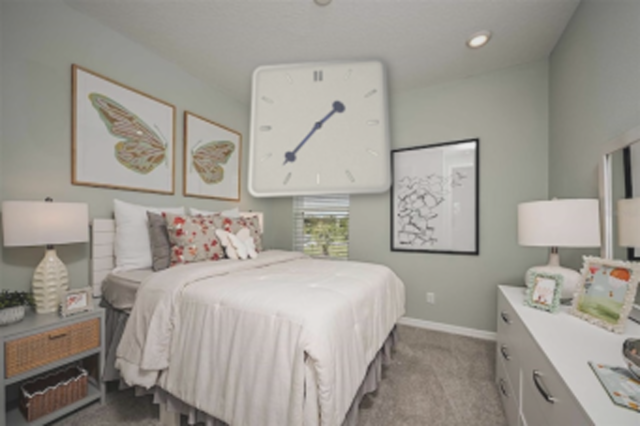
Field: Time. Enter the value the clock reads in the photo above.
1:37
